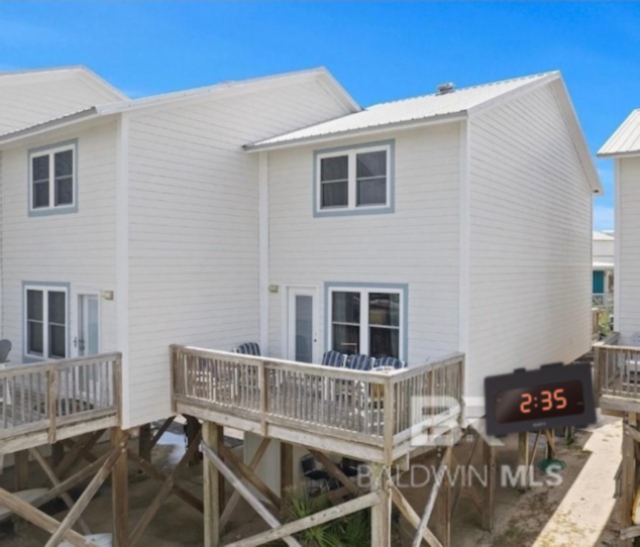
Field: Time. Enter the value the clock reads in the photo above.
2:35
